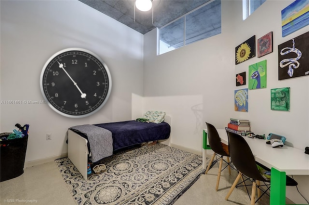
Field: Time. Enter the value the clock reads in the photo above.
4:54
